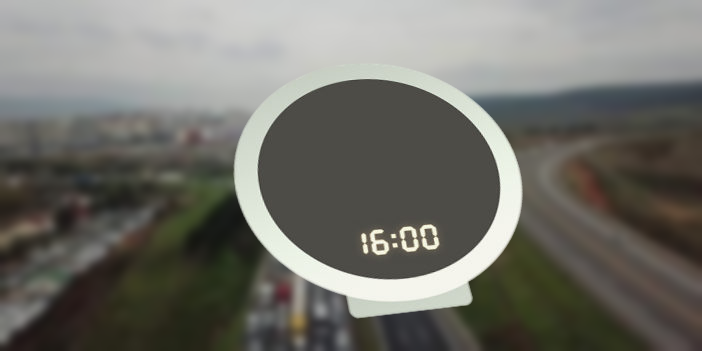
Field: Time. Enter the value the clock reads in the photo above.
16:00
